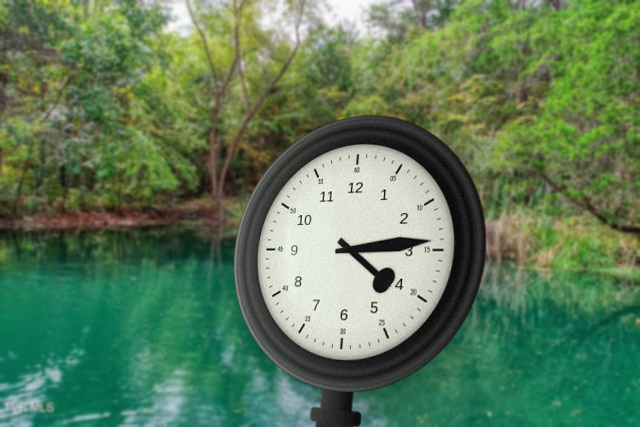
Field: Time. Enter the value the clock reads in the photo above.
4:14
